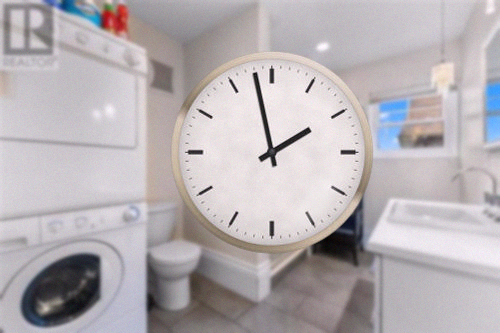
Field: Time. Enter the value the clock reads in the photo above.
1:58
